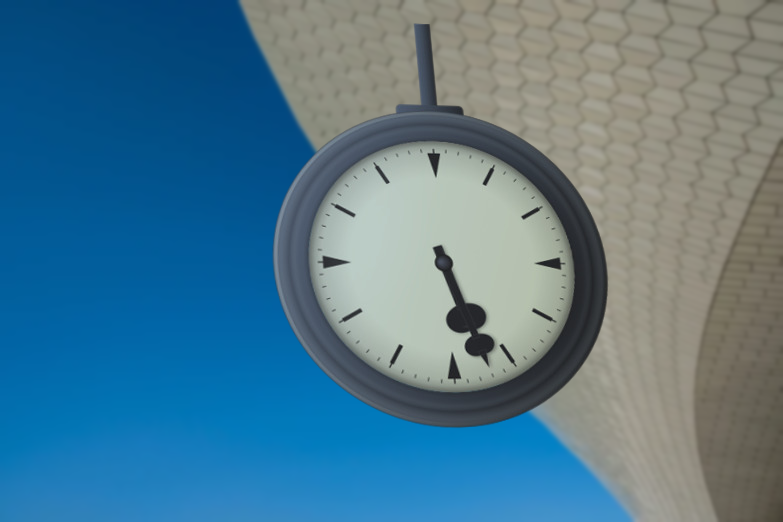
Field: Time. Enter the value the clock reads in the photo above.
5:27
